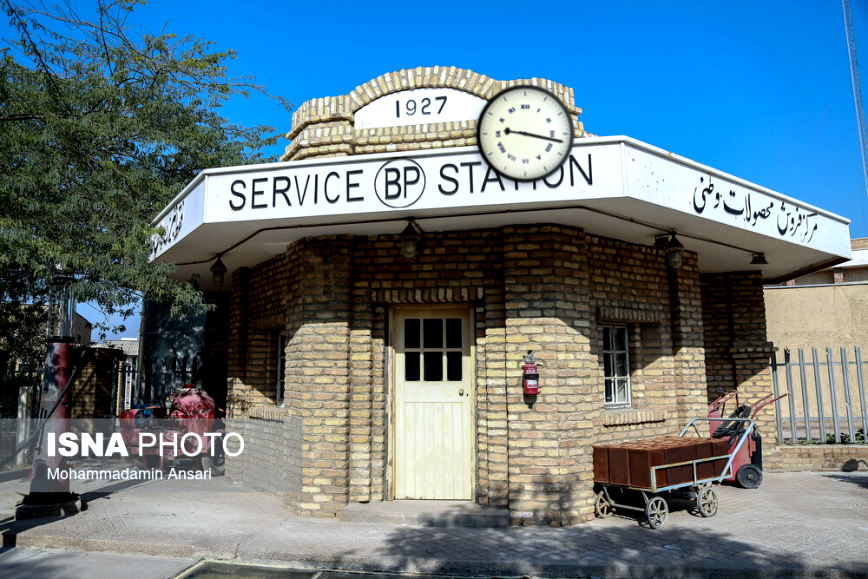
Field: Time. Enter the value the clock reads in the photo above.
9:17
